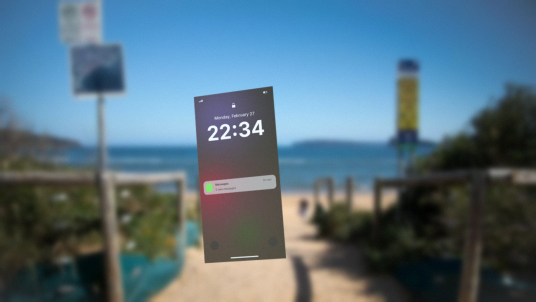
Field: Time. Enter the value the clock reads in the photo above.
22:34
